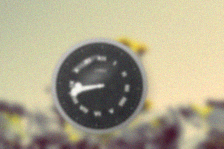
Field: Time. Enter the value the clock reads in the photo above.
8:42
